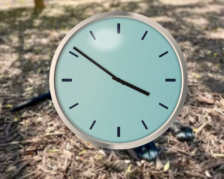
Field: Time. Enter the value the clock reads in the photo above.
3:51
